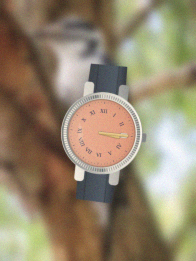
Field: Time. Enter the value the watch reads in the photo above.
3:15
